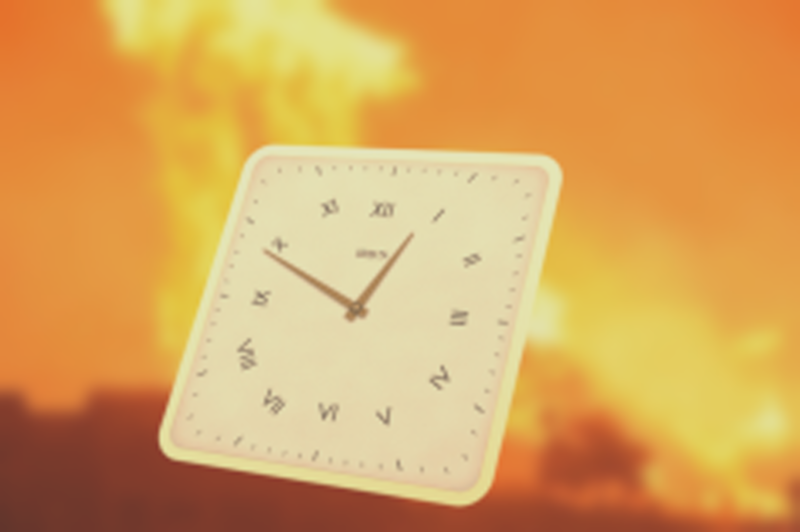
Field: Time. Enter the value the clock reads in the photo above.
12:49
